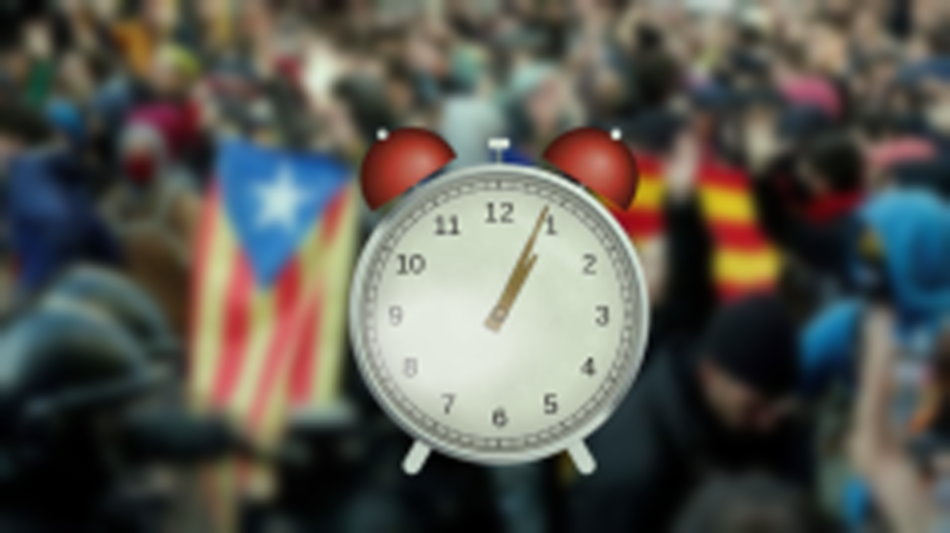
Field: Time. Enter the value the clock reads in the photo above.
1:04
